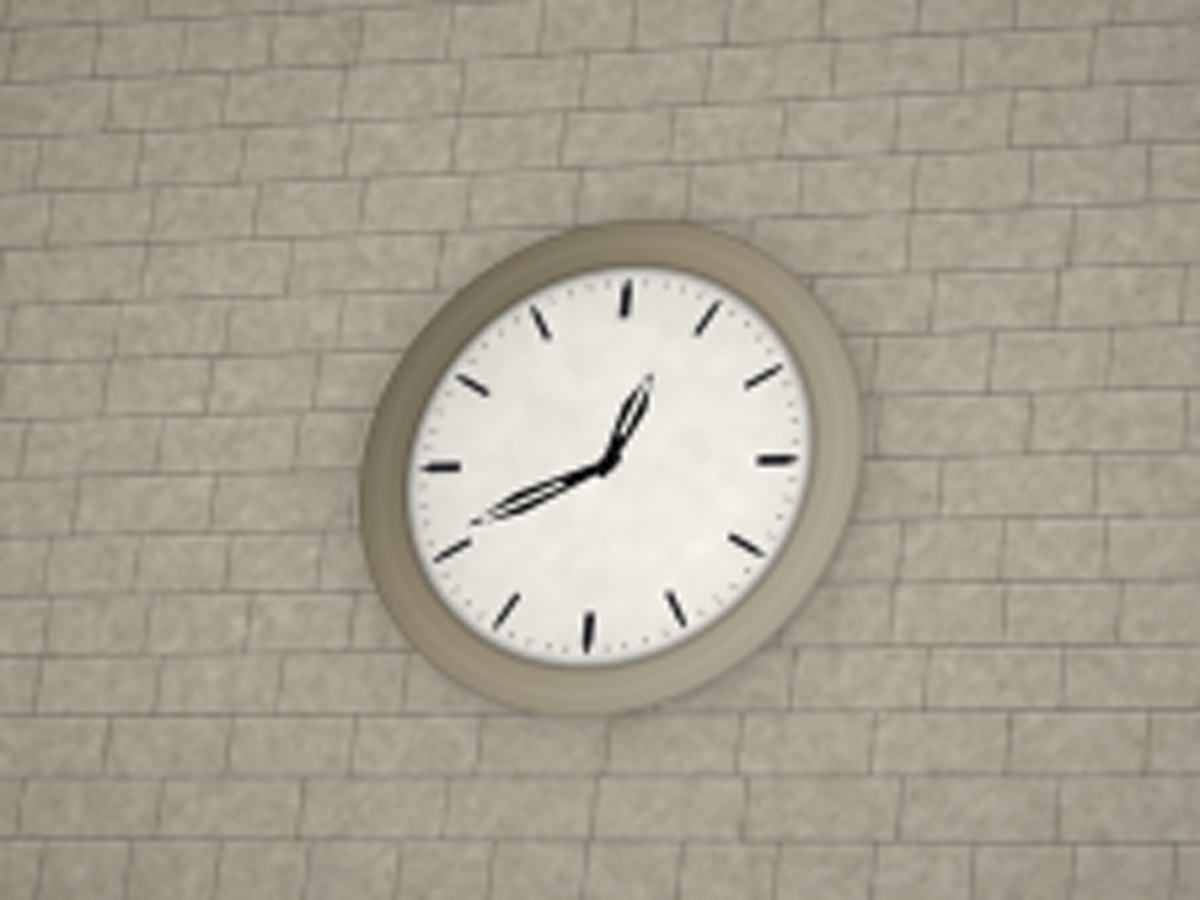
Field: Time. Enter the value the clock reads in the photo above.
12:41
